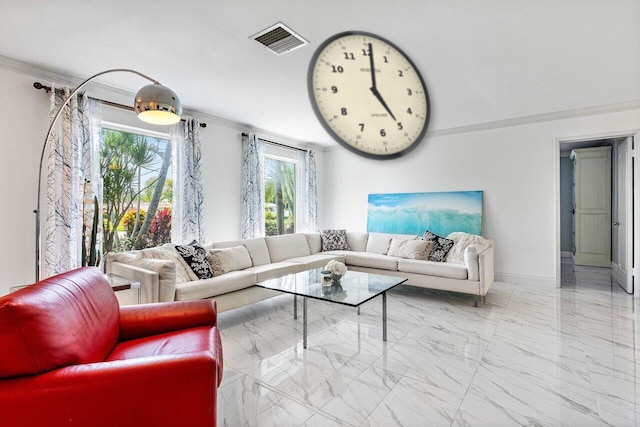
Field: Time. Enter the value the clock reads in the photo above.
5:01
